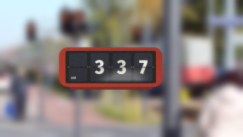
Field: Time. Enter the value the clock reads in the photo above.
3:37
